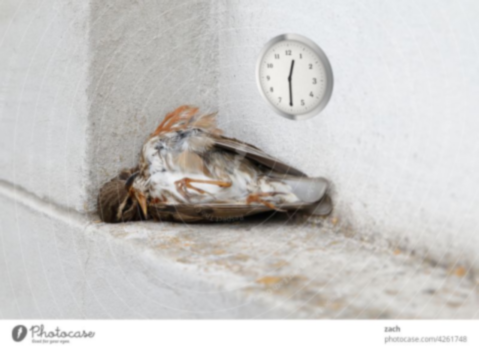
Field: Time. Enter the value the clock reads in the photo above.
12:30
